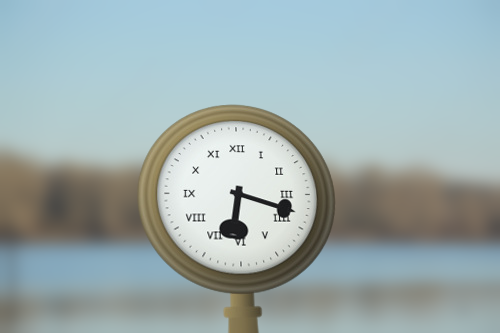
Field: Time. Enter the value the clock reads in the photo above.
6:18
